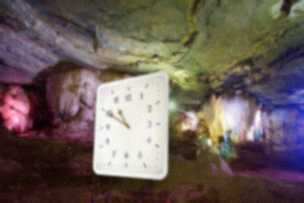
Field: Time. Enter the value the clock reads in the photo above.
10:50
